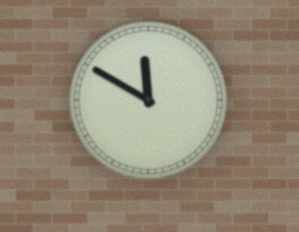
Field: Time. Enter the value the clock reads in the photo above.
11:50
